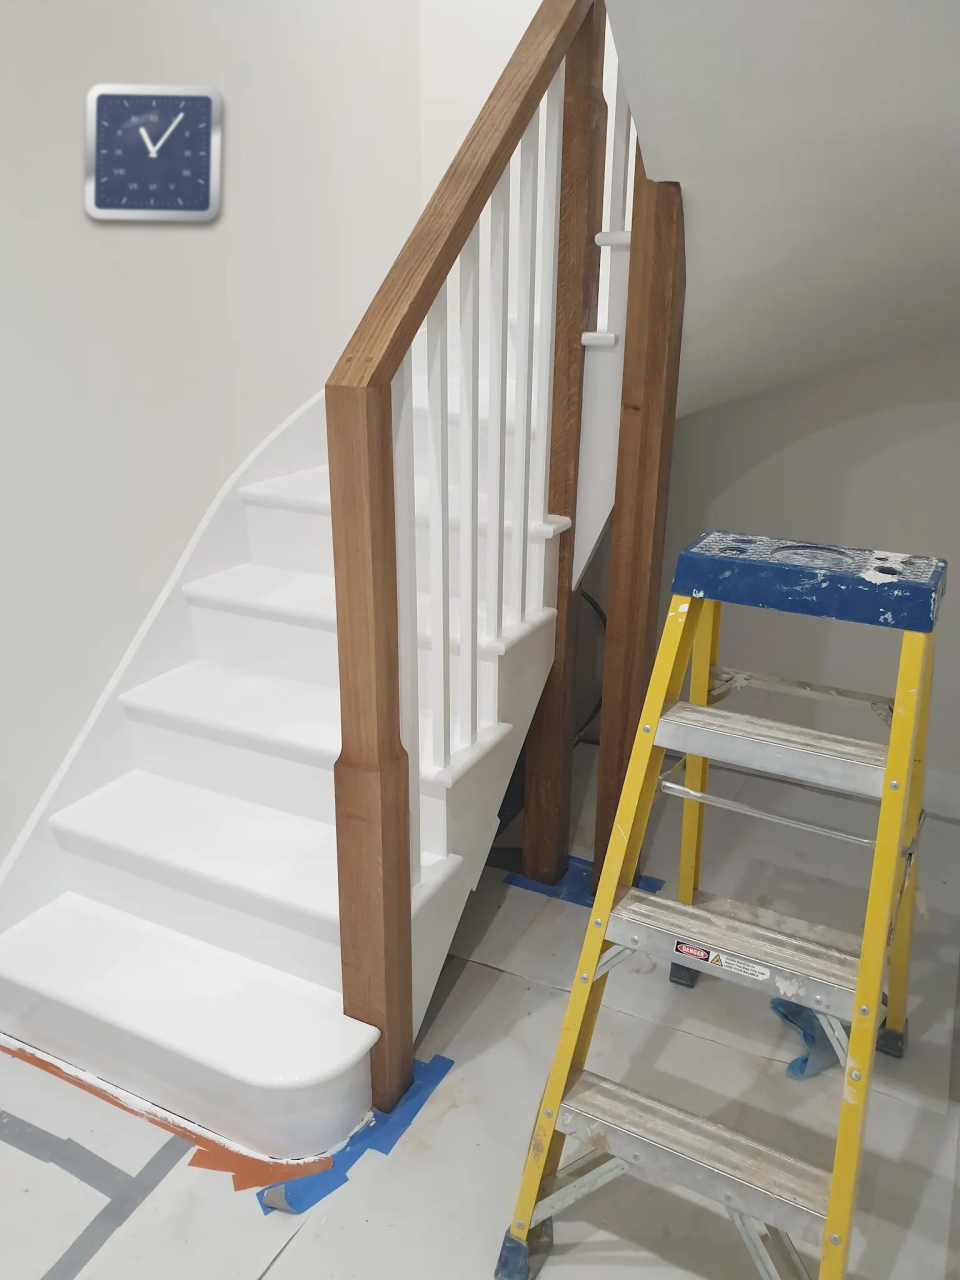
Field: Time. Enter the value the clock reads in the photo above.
11:06
